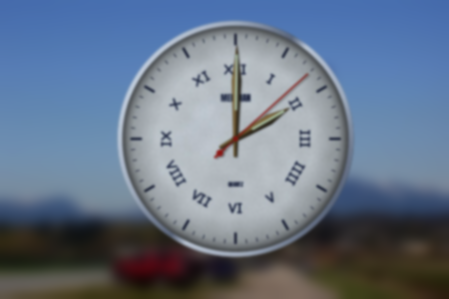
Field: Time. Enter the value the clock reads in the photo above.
2:00:08
